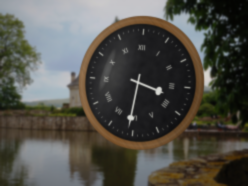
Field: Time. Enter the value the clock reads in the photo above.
3:31
